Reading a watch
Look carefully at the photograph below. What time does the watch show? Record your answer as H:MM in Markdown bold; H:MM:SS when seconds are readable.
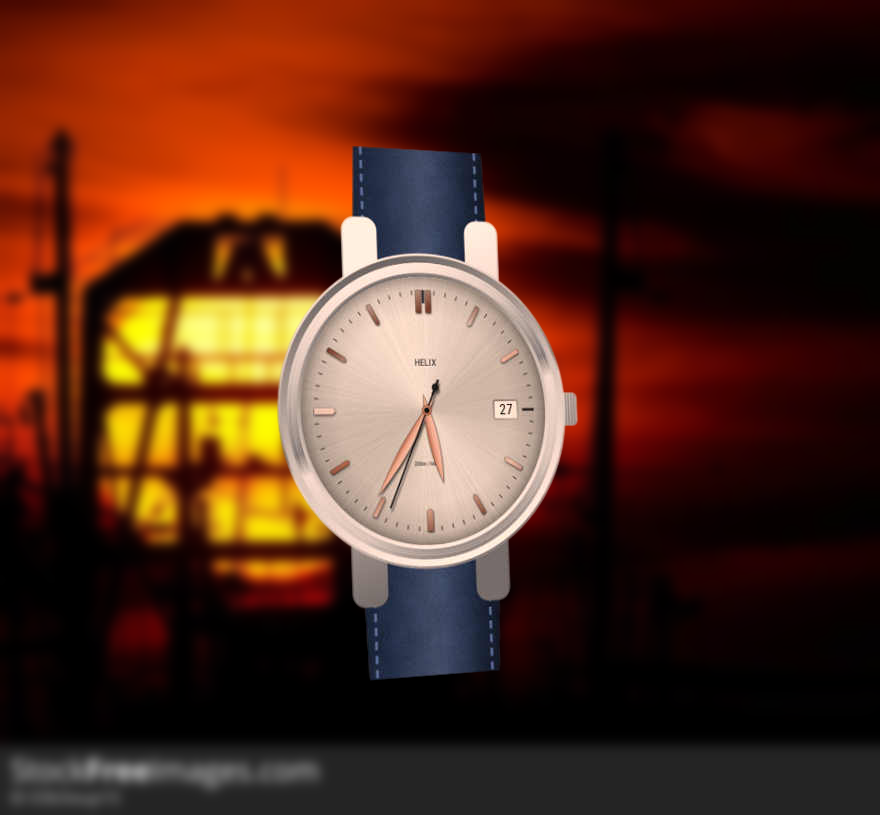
**5:35:34**
